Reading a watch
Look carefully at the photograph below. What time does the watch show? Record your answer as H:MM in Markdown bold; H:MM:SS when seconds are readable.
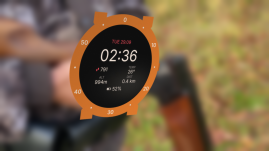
**2:36**
